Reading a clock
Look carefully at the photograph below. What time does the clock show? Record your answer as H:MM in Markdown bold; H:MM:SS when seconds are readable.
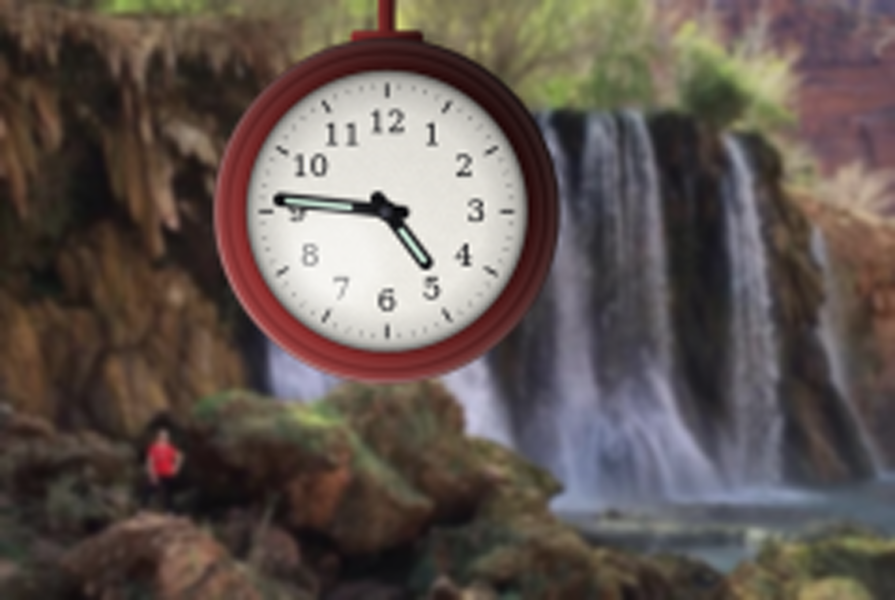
**4:46**
